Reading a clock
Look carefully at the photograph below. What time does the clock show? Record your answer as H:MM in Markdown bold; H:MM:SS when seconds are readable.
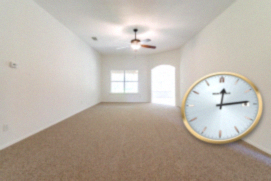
**12:14**
